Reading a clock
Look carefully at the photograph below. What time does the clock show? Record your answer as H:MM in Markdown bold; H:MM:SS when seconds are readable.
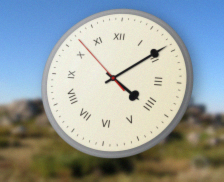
**4:08:52**
